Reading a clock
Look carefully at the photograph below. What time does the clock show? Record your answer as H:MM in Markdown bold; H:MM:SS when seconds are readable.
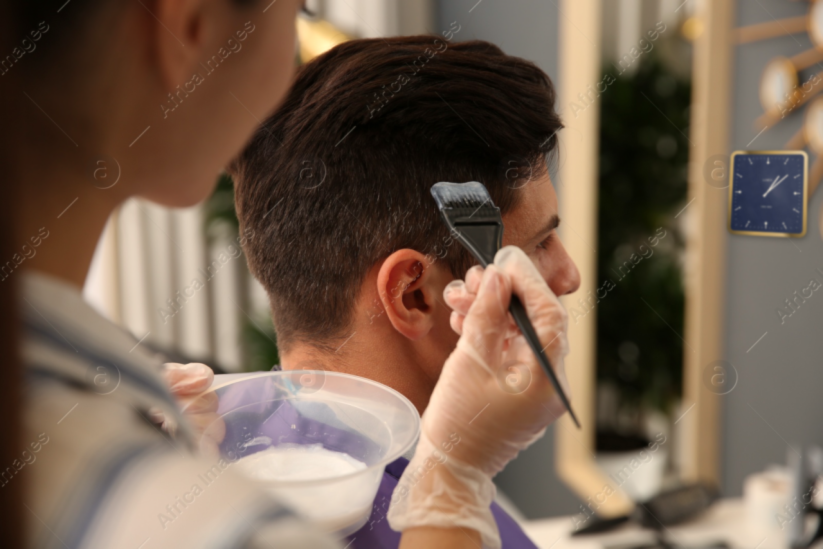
**1:08**
